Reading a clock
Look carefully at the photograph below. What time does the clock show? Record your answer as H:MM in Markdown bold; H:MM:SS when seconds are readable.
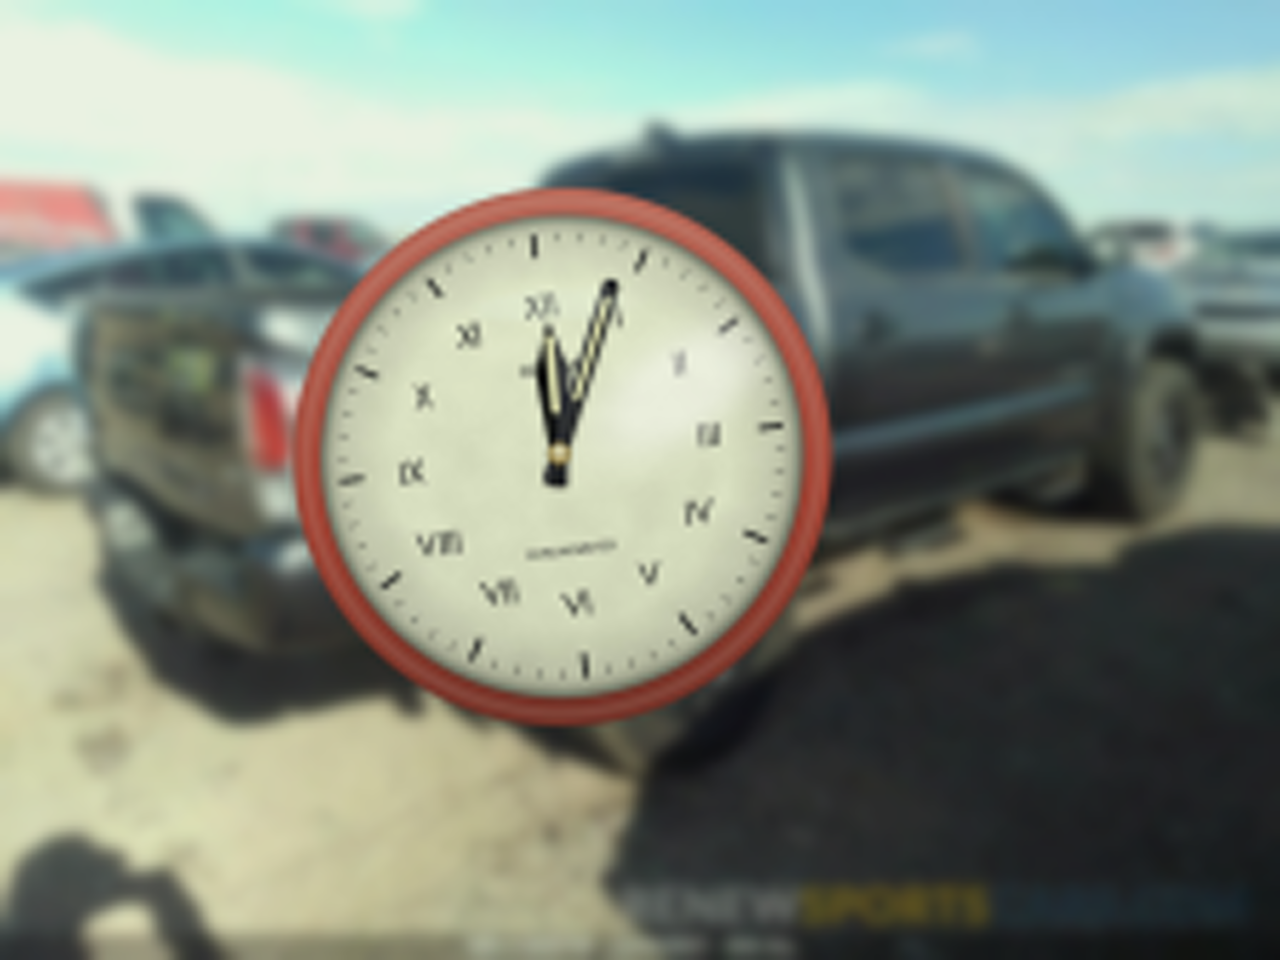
**12:04**
